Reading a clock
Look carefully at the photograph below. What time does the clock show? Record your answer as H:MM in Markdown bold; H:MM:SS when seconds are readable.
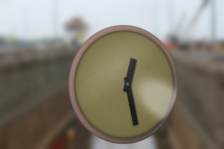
**12:28**
